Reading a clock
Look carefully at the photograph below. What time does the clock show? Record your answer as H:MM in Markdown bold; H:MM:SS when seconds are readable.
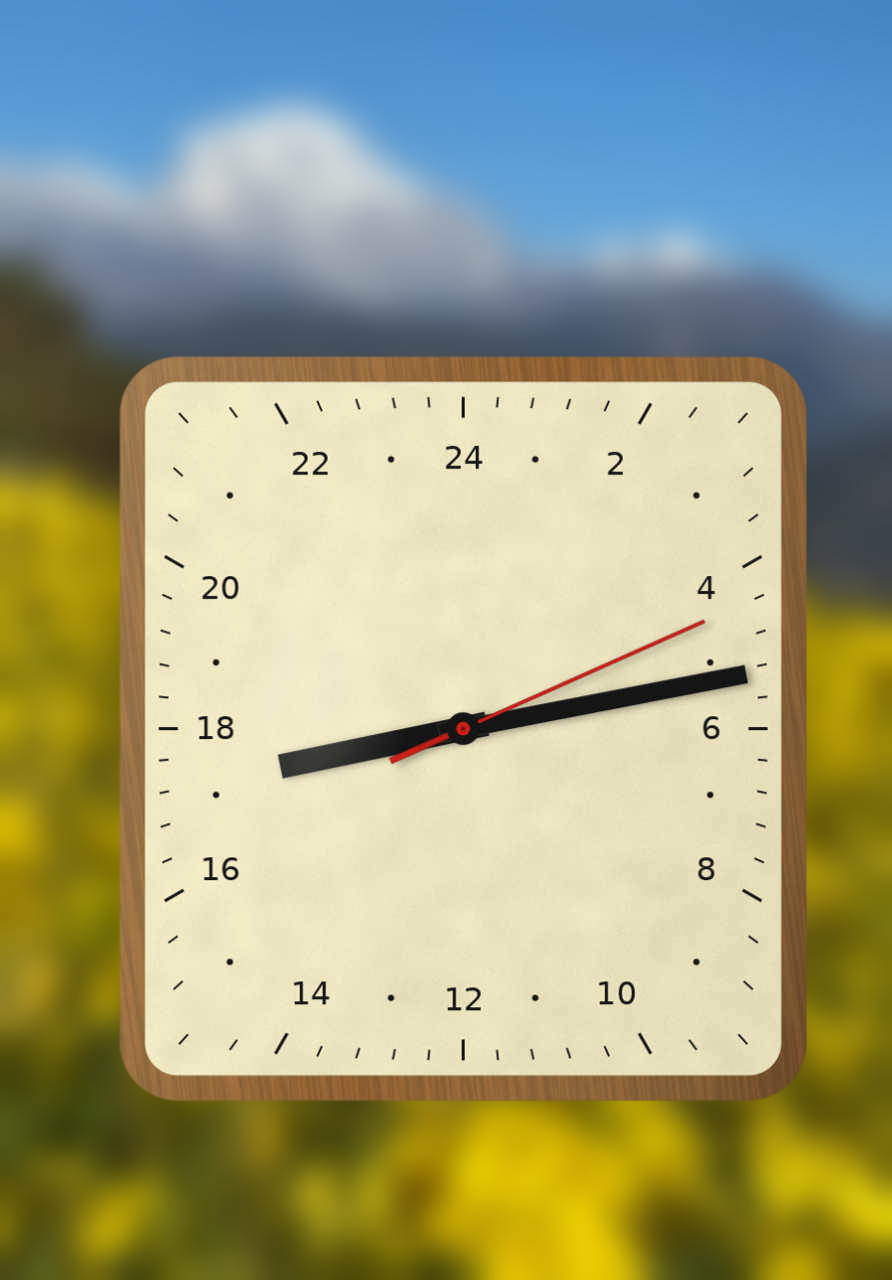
**17:13:11**
